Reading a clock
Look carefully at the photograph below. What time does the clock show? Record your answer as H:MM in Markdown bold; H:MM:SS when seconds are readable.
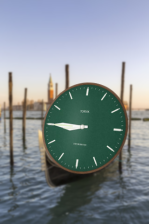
**8:45**
